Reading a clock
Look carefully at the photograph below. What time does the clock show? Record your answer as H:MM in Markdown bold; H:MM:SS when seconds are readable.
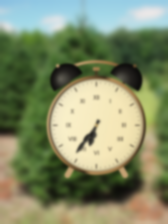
**6:36**
